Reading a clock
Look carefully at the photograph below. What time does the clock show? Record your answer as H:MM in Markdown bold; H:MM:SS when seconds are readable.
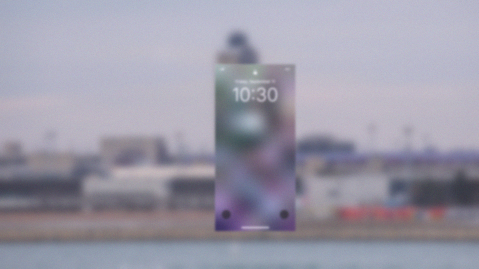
**10:30**
